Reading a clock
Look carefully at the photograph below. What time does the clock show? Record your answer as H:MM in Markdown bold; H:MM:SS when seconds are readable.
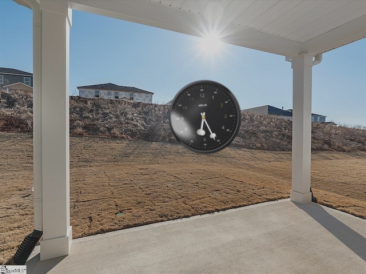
**6:26**
